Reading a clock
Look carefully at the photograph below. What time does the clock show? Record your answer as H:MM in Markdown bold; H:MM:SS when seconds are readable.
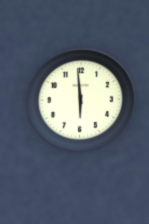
**5:59**
